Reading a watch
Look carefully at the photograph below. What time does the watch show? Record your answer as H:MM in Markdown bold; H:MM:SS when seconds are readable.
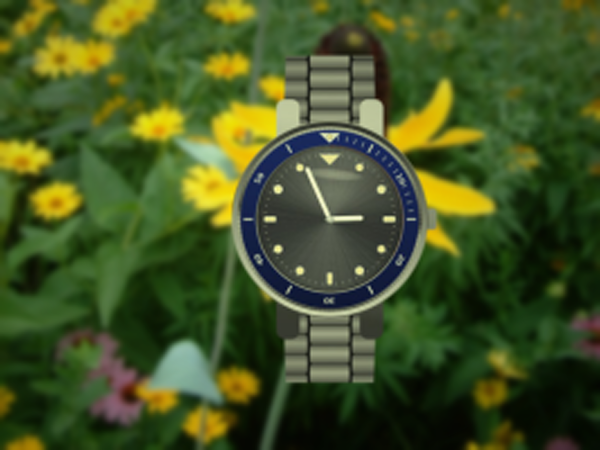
**2:56**
